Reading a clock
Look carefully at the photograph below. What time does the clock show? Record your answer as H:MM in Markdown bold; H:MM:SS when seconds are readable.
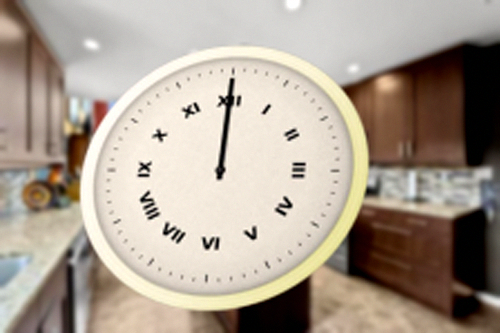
**12:00**
